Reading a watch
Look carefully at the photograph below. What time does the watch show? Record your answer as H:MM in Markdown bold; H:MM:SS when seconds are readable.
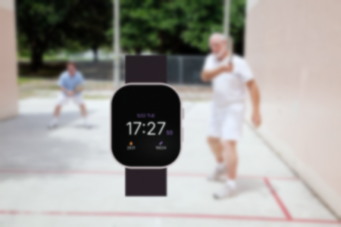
**17:27**
